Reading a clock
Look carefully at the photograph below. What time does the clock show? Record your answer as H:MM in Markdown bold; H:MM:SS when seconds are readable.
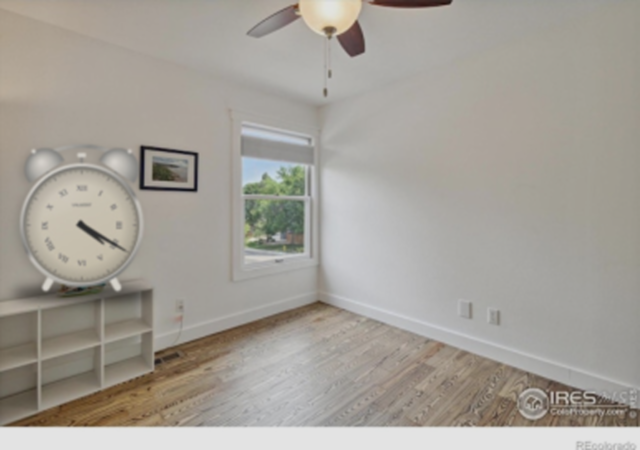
**4:20**
